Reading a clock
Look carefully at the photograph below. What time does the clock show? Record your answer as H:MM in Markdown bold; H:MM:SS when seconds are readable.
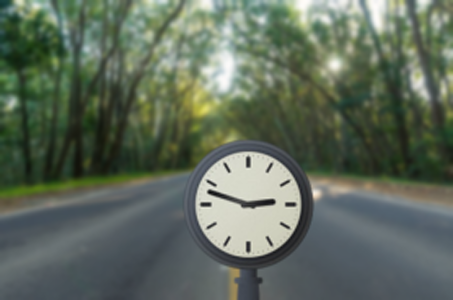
**2:48**
